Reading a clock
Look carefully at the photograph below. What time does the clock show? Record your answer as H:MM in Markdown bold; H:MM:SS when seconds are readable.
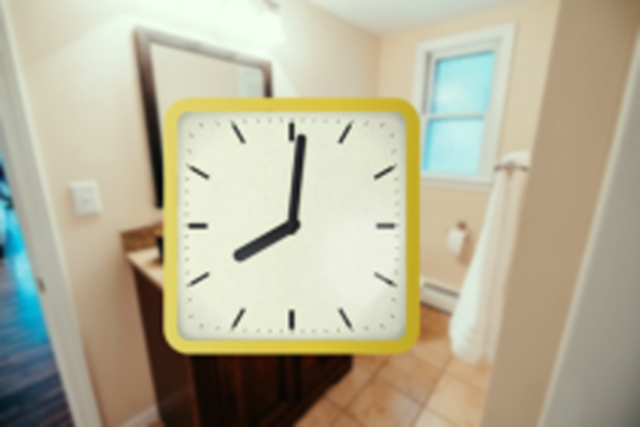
**8:01**
